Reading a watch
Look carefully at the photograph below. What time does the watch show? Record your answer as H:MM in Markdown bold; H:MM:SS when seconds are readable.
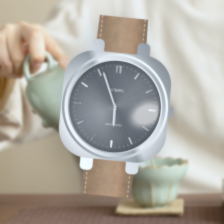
**5:56**
